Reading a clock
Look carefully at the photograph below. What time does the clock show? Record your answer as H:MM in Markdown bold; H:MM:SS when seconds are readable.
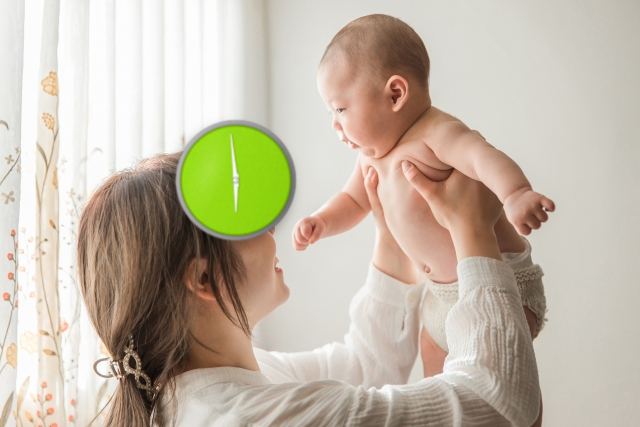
**5:59**
